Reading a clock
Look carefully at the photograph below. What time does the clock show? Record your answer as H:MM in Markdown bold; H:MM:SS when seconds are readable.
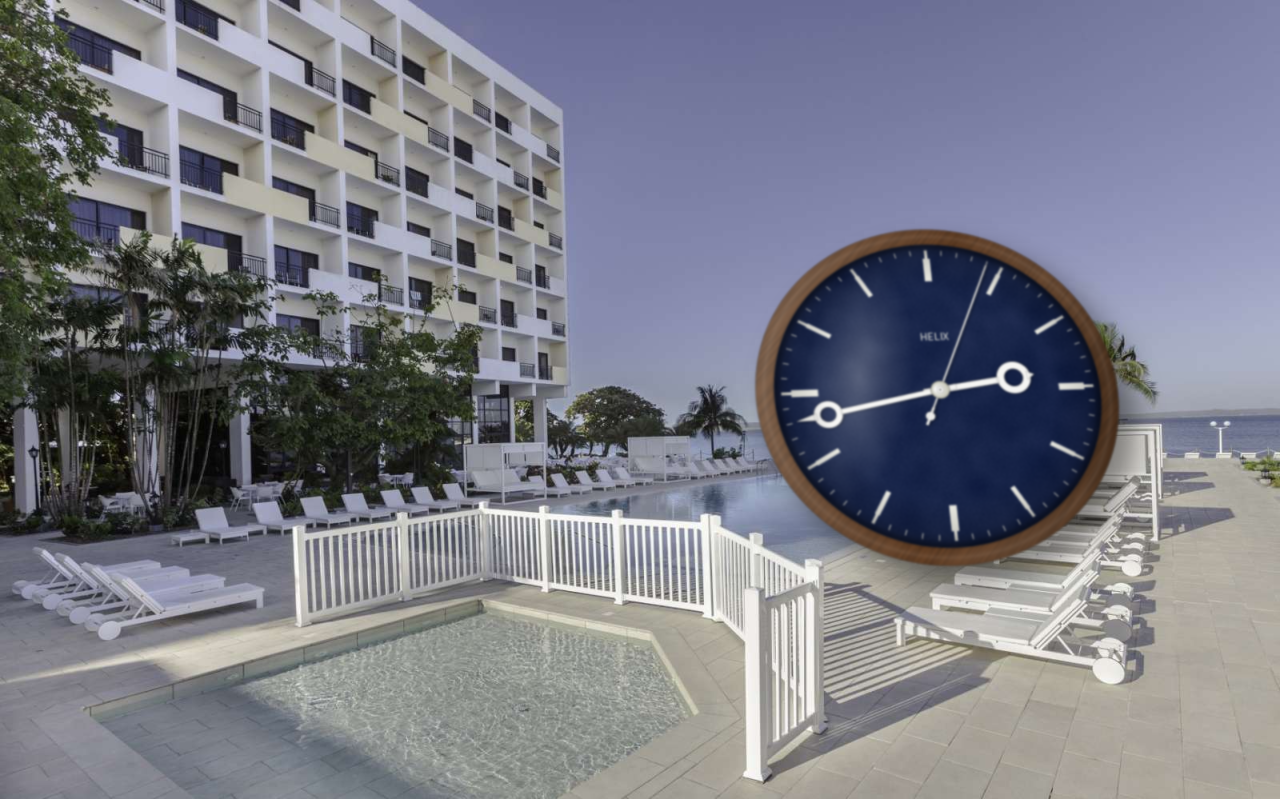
**2:43:04**
